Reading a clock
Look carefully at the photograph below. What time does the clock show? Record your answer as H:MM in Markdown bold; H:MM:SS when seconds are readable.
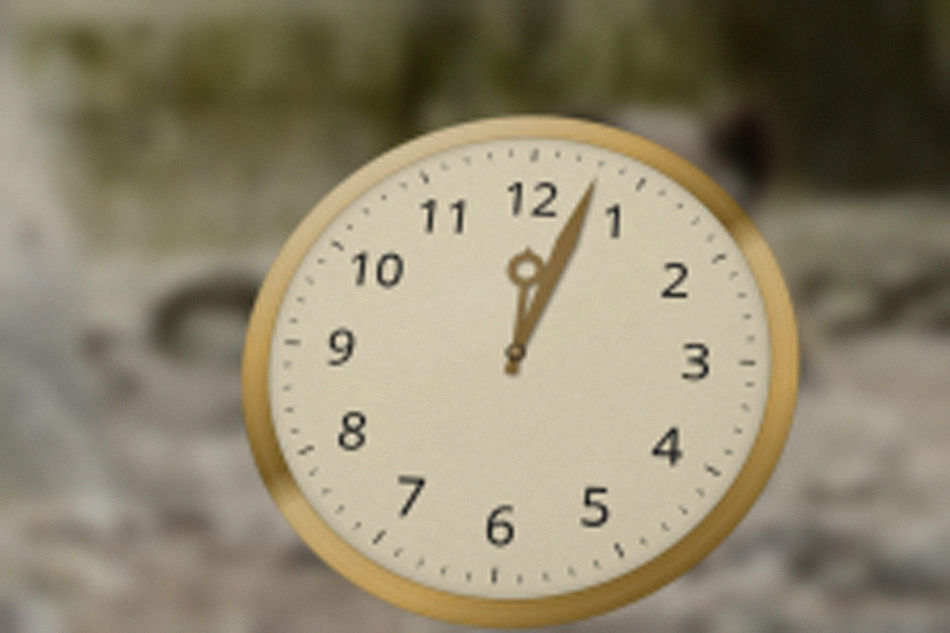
**12:03**
